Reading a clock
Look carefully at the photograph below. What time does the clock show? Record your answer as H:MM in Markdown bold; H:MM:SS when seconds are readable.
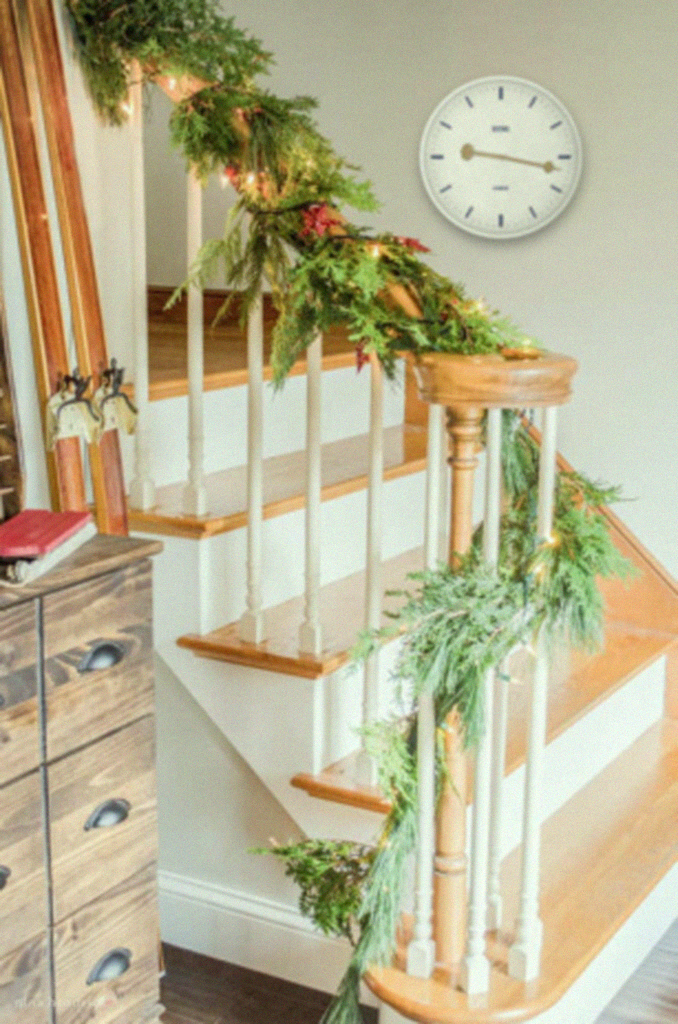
**9:17**
